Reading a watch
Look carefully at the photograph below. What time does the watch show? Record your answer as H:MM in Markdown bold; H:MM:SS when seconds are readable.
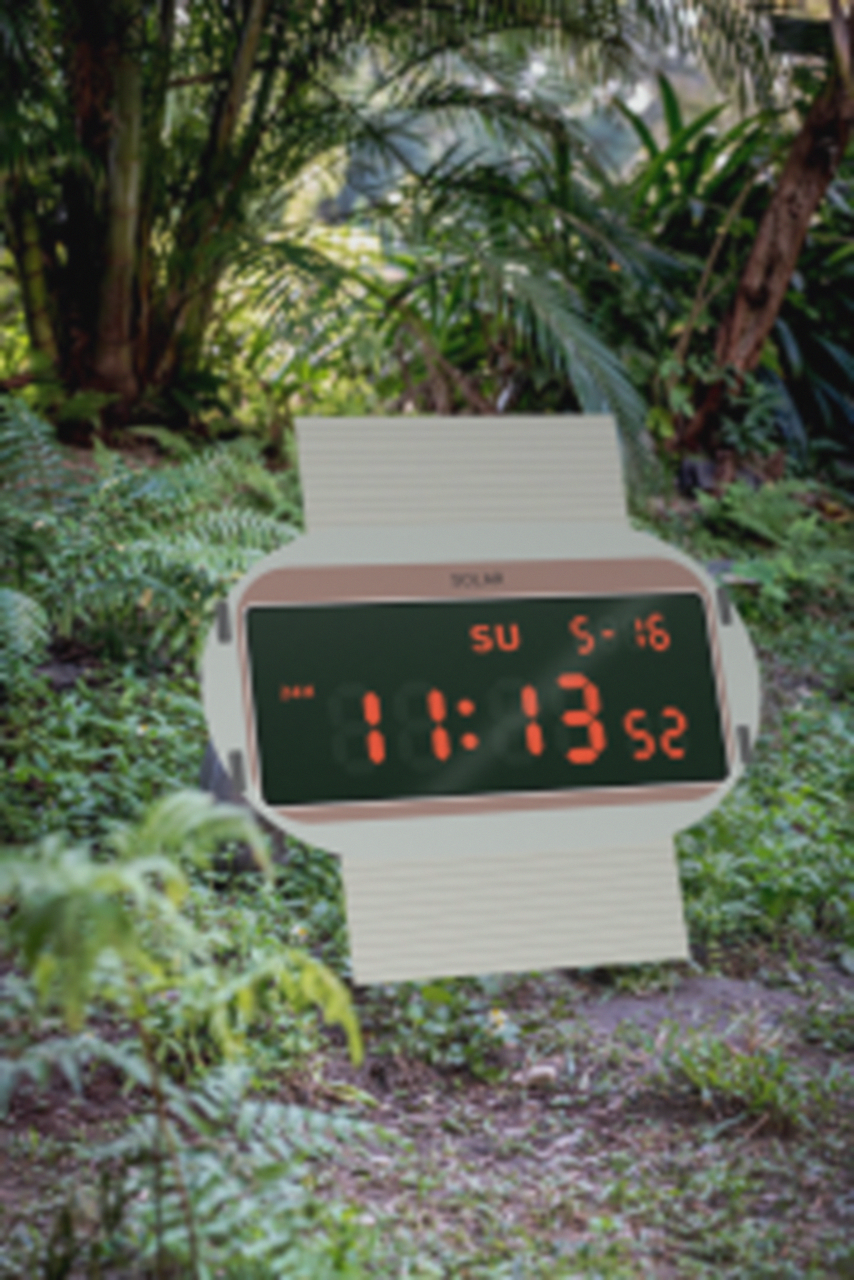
**11:13:52**
